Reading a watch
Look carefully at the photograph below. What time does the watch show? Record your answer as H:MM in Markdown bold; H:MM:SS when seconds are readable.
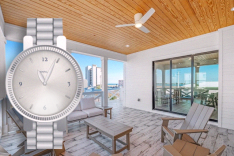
**11:04**
